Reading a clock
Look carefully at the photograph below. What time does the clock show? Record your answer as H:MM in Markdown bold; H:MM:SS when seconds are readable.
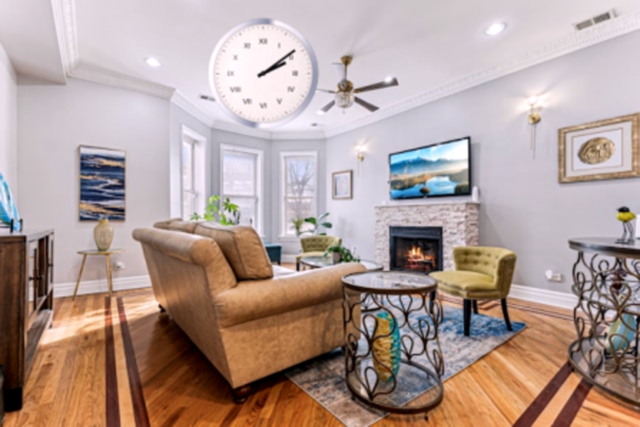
**2:09**
